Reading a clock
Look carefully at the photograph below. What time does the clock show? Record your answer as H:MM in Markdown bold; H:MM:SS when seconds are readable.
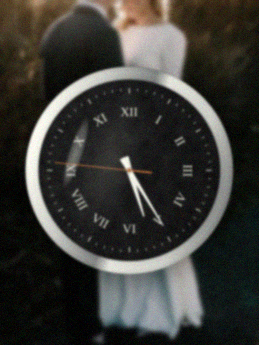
**5:24:46**
